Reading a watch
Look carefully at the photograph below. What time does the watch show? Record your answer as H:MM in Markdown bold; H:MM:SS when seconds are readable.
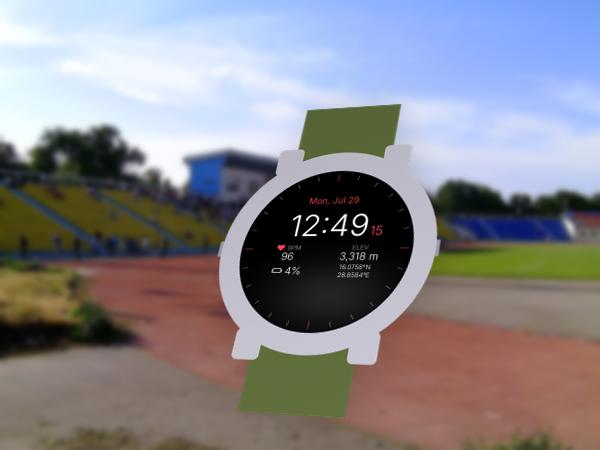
**12:49:15**
